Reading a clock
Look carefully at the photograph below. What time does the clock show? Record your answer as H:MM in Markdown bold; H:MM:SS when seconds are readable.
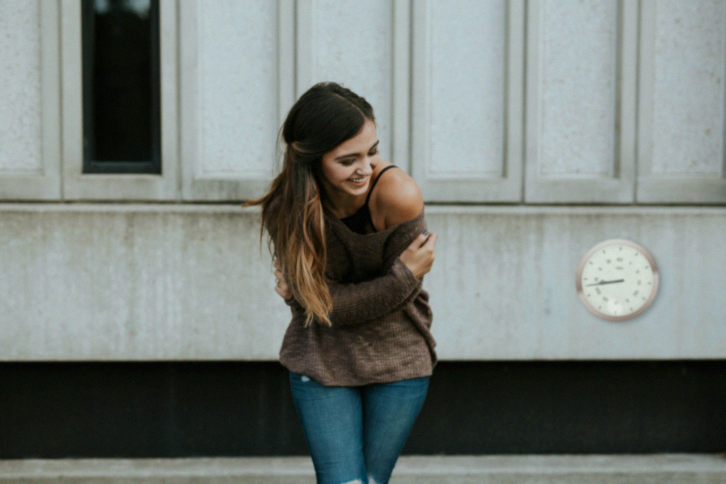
**8:43**
